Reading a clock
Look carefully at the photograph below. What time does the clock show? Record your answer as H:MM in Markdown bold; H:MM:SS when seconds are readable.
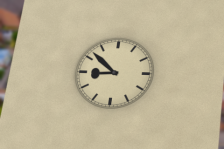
**8:52**
